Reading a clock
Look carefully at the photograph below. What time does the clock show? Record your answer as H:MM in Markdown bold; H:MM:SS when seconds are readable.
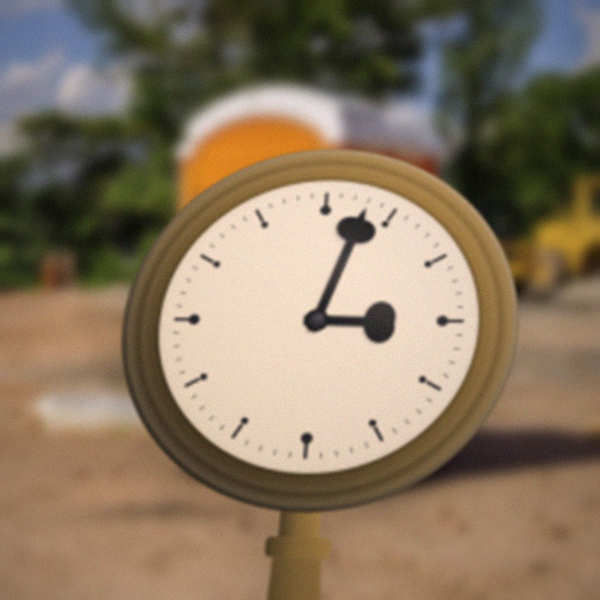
**3:03**
